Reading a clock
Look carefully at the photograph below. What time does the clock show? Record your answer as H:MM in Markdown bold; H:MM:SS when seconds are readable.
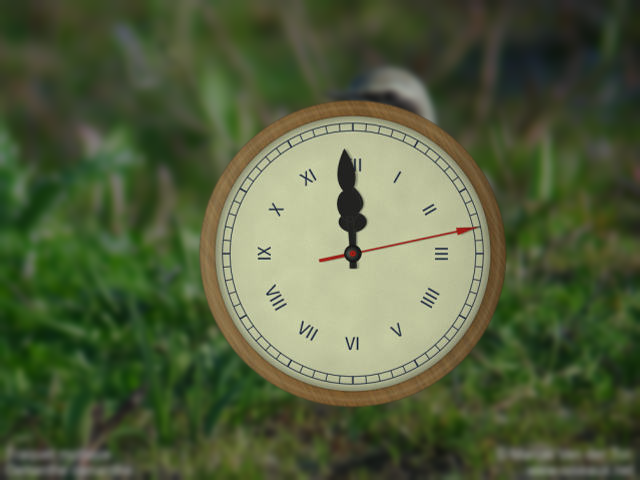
**11:59:13**
